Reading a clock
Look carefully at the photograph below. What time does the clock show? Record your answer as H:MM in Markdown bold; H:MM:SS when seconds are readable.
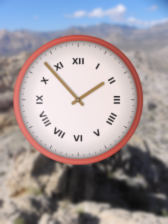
**1:53**
